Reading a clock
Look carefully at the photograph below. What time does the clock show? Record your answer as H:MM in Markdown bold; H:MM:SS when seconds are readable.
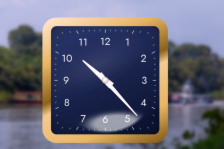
**10:23**
